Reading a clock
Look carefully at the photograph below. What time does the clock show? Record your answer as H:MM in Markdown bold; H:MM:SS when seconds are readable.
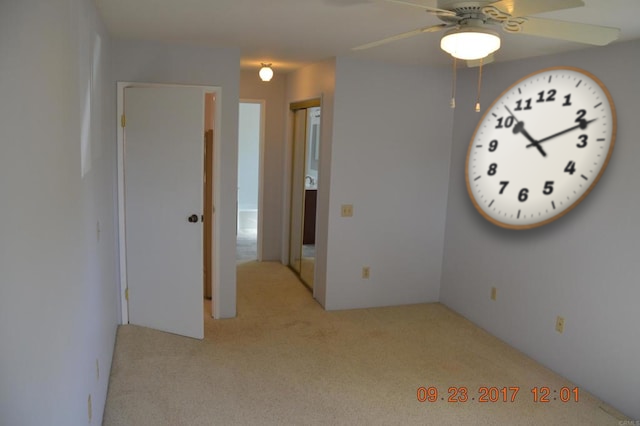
**10:11:52**
